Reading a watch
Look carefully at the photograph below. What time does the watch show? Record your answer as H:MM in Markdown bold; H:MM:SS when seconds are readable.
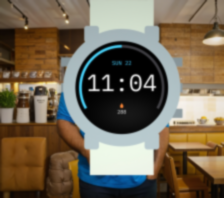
**11:04**
